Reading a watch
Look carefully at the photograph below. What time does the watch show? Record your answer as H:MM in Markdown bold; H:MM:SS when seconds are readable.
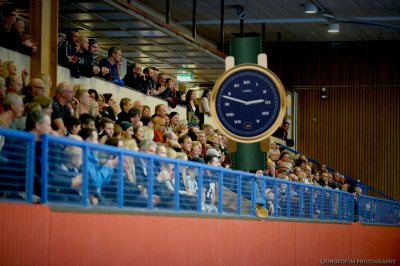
**2:48**
